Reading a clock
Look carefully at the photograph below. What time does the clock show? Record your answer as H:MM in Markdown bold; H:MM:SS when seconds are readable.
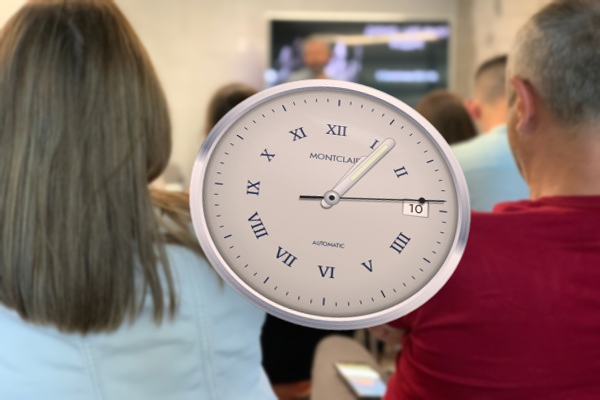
**1:06:14**
